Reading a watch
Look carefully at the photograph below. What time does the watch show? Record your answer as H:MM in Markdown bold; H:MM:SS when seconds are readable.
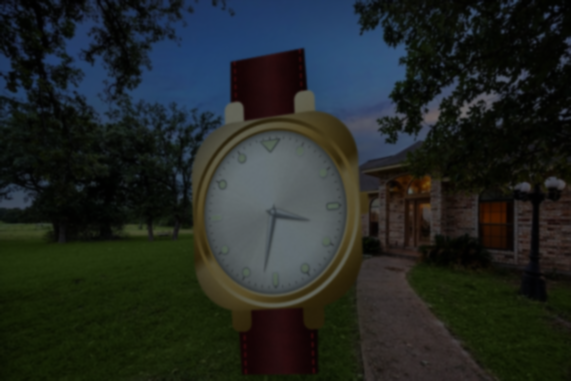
**3:32**
